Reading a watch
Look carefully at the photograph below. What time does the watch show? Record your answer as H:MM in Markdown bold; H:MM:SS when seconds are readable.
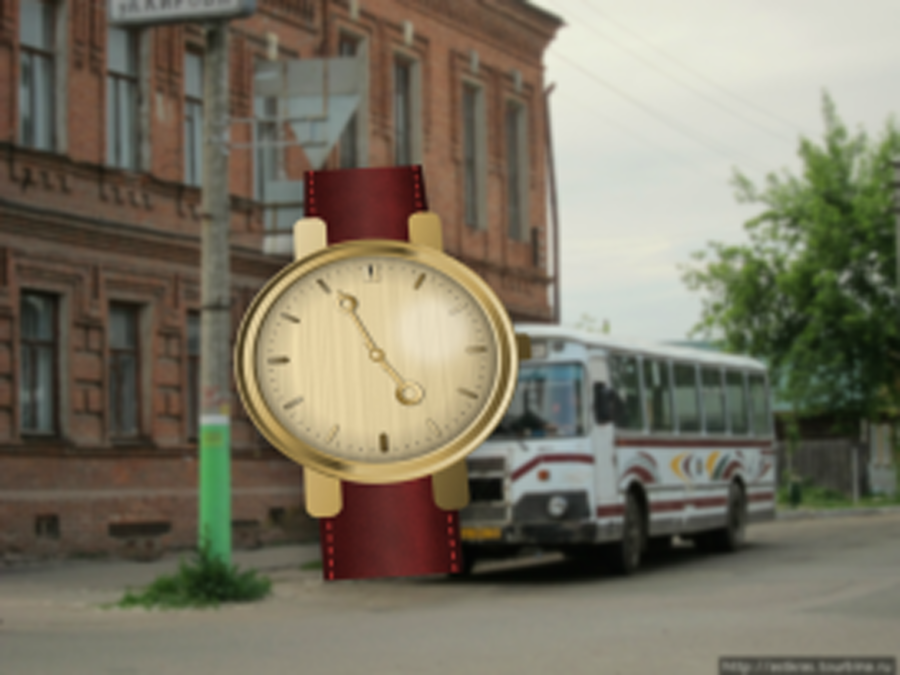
**4:56**
